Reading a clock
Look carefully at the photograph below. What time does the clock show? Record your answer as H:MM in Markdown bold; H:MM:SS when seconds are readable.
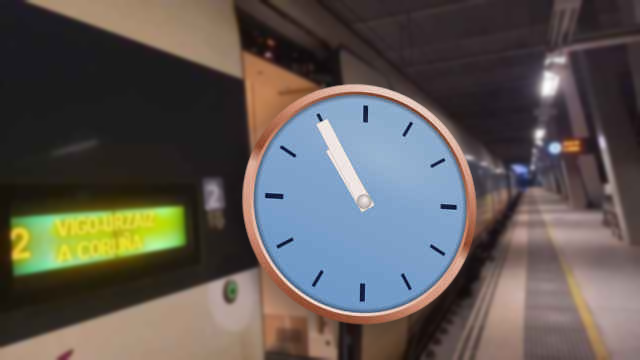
**10:55**
